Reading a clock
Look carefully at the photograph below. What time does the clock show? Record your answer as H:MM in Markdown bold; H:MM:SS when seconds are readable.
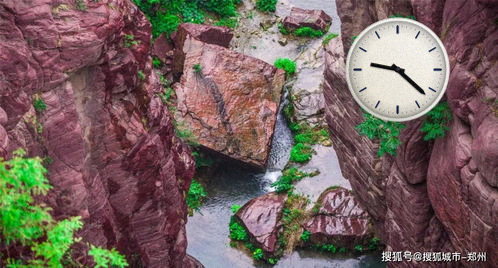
**9:22**
